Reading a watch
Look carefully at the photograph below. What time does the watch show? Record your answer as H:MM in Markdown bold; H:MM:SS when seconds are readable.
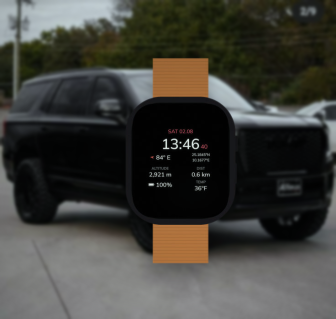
**13:46**
